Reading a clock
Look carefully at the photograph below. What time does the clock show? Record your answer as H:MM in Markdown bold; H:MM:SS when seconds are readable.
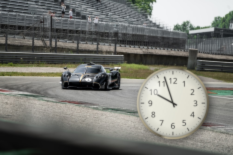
**9:57**
